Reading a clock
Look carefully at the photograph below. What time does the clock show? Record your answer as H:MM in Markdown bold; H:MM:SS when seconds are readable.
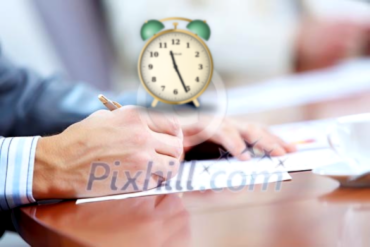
**11:26**
